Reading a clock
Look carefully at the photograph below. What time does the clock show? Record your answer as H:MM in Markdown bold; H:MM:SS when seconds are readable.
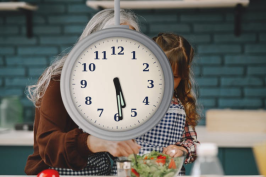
**5:29**
